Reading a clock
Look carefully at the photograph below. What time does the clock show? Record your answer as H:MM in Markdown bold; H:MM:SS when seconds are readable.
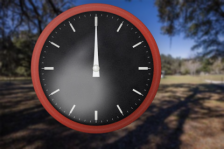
**12:00**
